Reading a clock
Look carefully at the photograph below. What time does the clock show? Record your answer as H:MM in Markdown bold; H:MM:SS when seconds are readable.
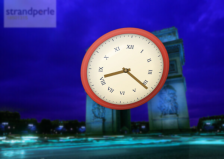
**8:21**
